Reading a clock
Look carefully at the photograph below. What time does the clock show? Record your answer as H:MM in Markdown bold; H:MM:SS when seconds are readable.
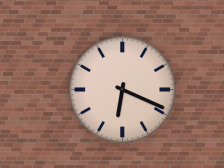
**6:19**
